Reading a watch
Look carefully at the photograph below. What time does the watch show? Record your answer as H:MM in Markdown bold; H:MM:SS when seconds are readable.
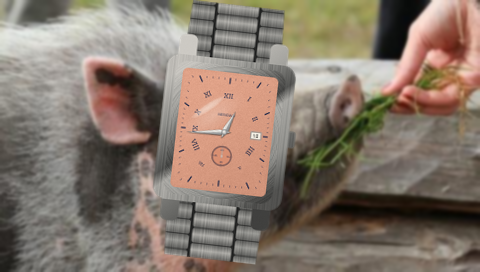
**12:44**
